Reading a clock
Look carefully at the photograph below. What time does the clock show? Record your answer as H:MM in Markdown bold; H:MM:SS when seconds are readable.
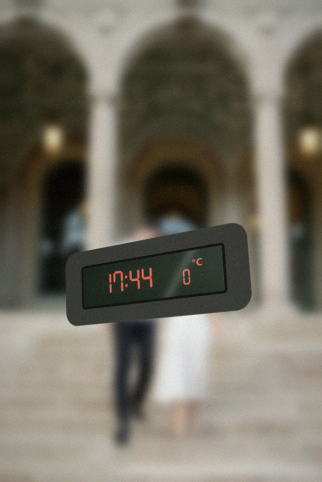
**17:44**
